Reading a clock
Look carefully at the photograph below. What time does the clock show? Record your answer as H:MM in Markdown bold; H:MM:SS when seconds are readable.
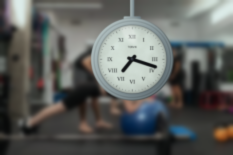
**7:18**
